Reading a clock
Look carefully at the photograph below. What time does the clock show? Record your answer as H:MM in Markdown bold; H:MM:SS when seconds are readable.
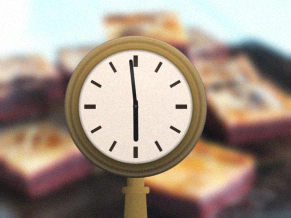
**5:59**
